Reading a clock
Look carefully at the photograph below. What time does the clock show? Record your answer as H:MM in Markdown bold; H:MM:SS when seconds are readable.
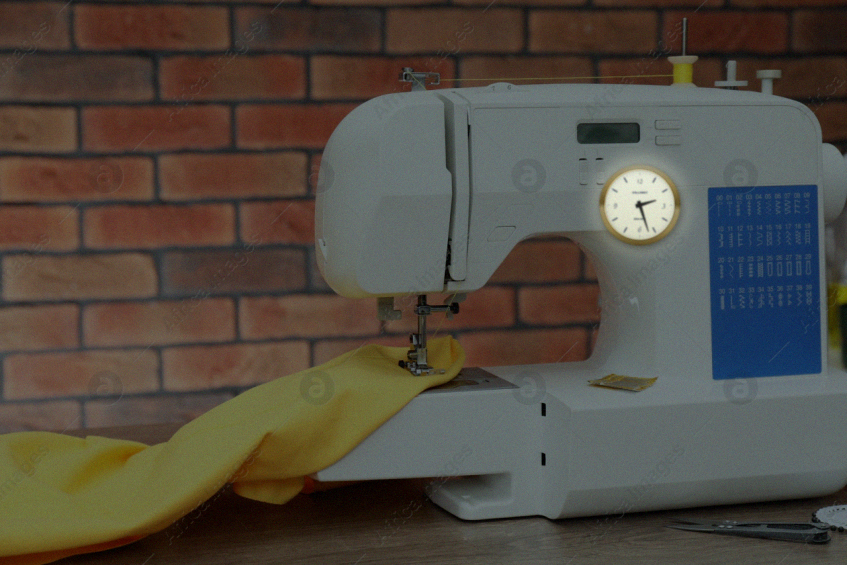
**2:27**
